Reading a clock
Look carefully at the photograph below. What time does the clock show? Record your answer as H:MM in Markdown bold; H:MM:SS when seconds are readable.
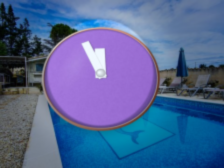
**11:56**
